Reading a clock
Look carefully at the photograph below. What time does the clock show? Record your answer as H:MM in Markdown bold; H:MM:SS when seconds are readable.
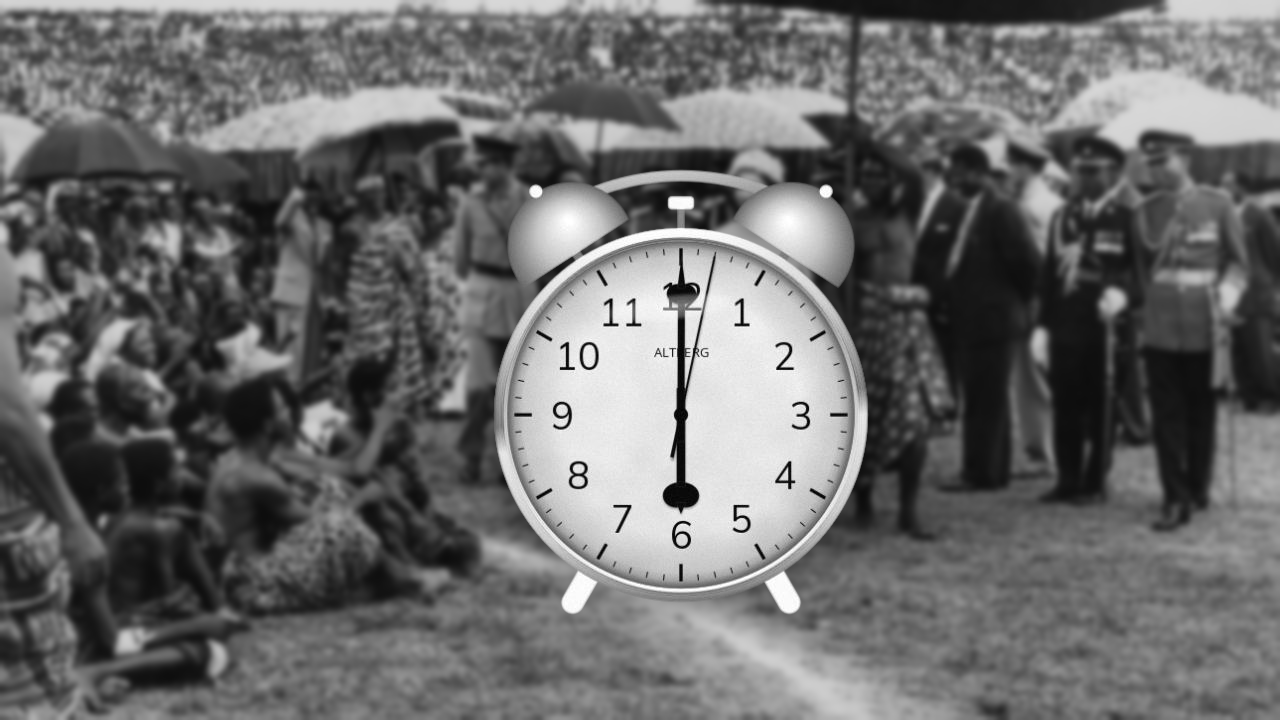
**6:00:02**
